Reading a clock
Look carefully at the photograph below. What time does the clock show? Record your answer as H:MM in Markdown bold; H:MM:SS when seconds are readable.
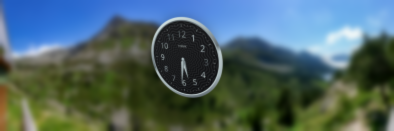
**5:31**
